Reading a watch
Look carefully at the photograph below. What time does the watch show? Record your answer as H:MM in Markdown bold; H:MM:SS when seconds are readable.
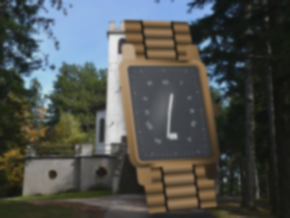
**12:32**
